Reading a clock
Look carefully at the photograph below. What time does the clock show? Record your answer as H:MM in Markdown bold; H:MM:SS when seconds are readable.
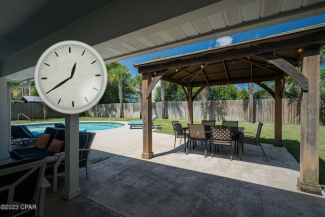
**12:40**
